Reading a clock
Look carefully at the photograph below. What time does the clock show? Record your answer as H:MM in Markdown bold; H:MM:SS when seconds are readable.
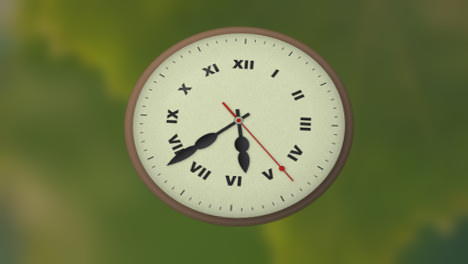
**5:38:23**
